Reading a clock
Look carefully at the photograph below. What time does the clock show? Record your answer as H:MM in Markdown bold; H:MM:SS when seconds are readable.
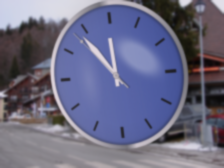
**11:53:53**
